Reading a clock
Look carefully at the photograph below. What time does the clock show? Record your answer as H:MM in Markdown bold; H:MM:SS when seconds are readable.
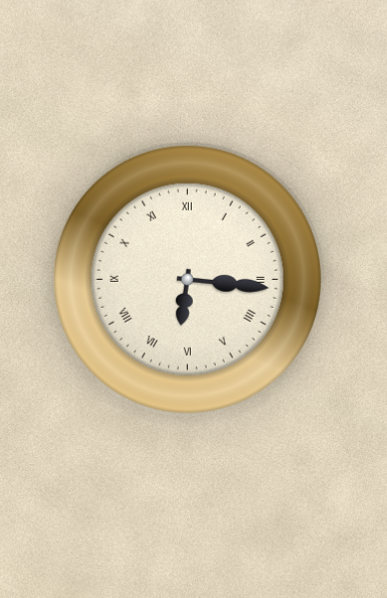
**6:16**
